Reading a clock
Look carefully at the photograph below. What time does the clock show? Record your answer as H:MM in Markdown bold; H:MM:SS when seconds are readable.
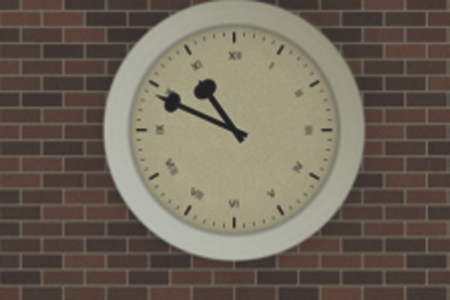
**10:49**
